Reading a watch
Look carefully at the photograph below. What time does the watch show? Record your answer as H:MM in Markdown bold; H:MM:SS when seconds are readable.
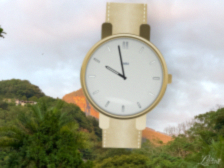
**9:58**
